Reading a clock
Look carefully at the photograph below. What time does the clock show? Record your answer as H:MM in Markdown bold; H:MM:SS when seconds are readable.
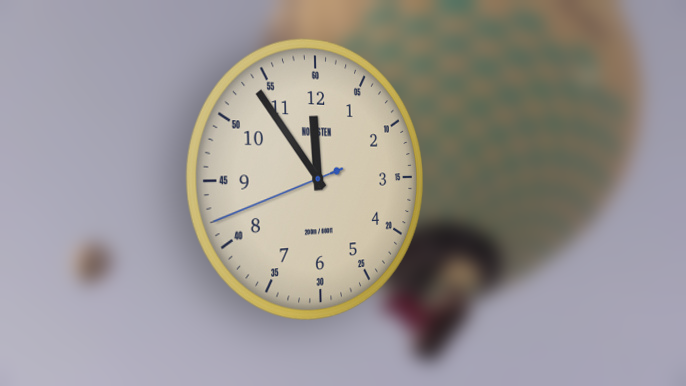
**11:53:42**
